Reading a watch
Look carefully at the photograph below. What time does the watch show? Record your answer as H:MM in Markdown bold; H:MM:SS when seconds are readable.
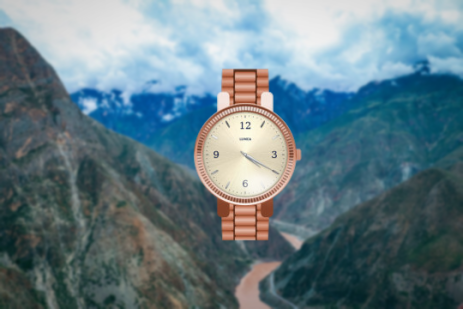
**4:20**
